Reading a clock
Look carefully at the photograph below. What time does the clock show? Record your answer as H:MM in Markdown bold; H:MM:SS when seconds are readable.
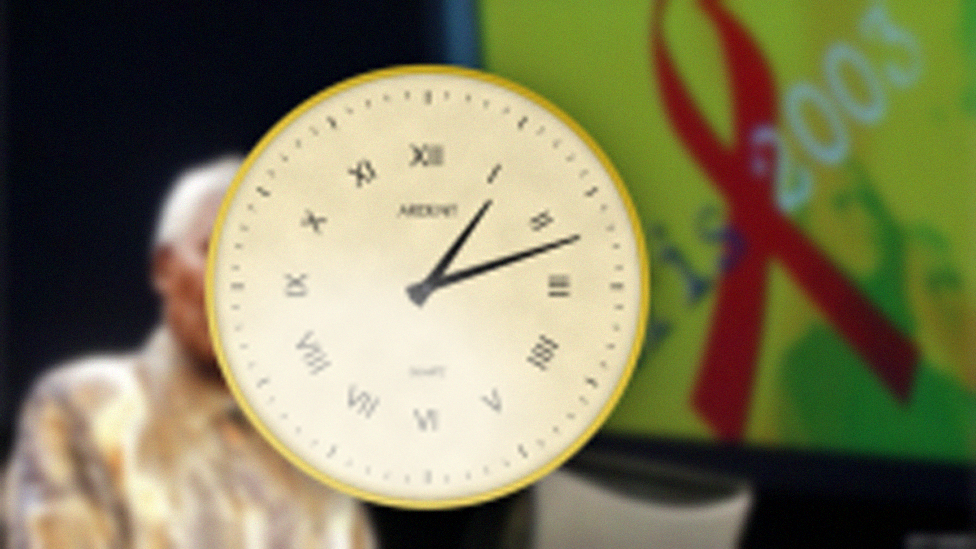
**1:12**
